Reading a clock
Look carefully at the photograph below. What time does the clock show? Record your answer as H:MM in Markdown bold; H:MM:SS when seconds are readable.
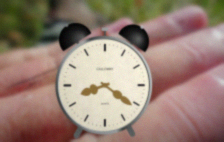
**8:21**
